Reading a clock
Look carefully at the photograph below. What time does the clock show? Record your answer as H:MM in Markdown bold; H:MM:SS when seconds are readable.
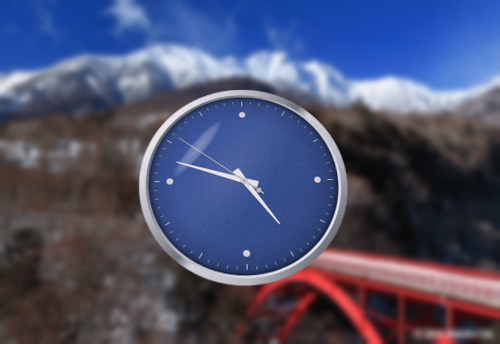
**4:47:51**
